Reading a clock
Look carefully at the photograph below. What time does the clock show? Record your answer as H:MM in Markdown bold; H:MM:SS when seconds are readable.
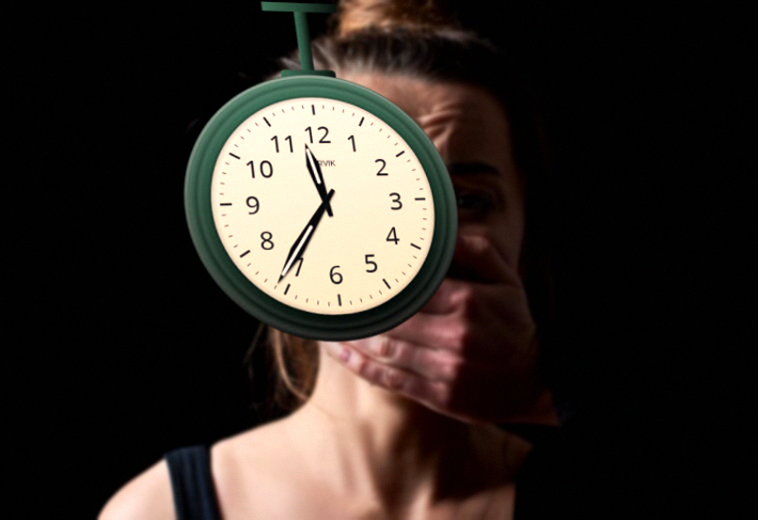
**11:36**
